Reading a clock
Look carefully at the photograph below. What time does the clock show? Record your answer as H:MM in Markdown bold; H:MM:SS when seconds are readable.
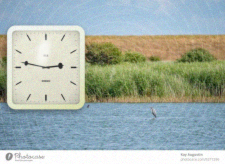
**2:47**
